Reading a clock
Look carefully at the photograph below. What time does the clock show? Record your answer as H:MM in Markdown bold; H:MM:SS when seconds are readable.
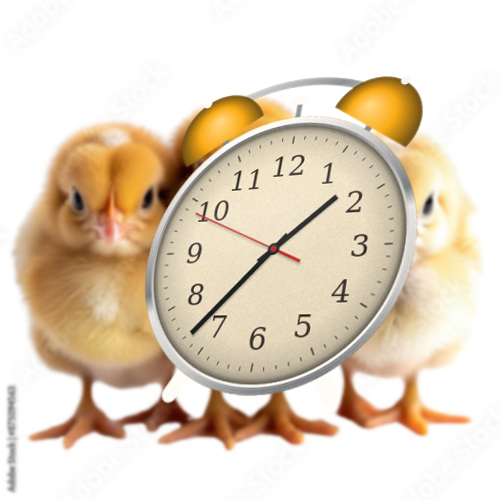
**1:36:49**
